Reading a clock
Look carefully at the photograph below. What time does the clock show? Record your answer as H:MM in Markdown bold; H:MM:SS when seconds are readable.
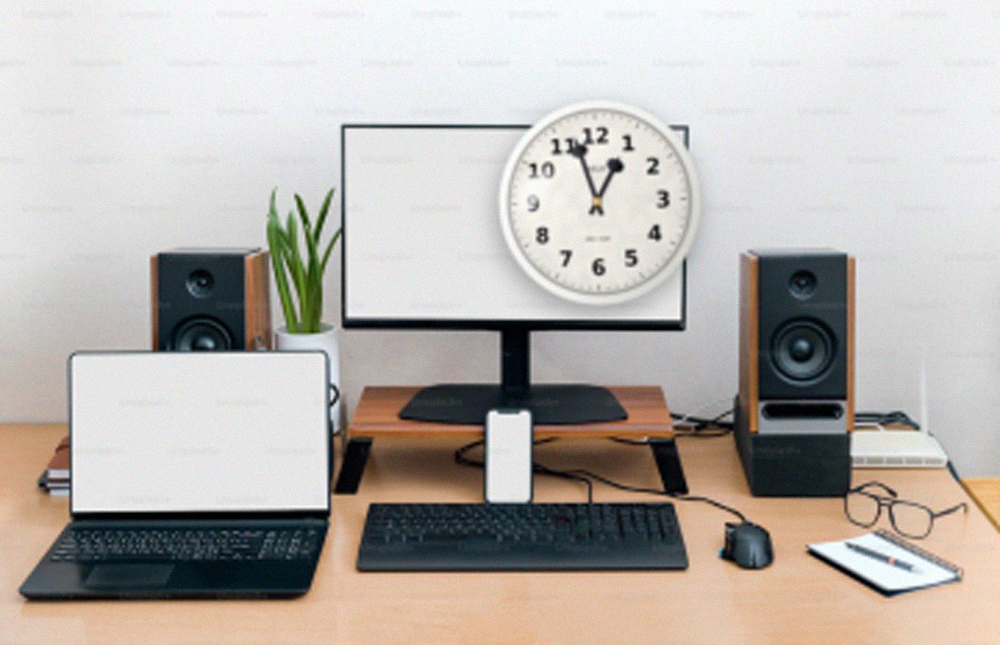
**12:57**
